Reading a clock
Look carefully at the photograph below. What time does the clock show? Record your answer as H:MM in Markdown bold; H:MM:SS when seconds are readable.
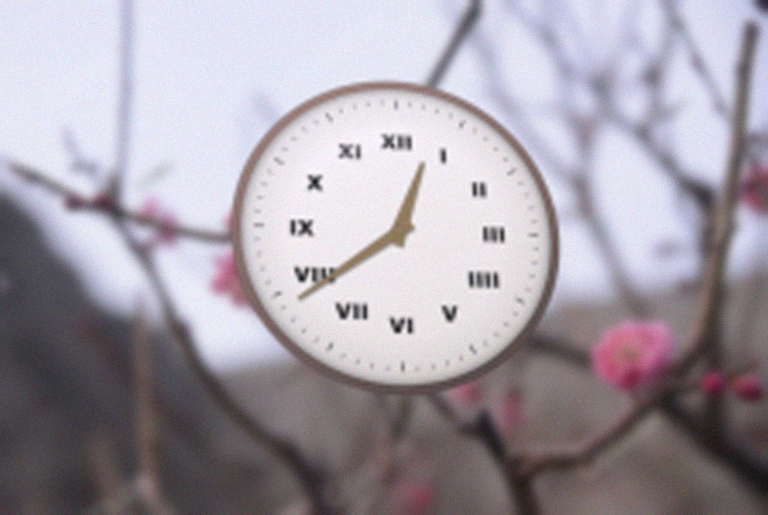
**12:39**
